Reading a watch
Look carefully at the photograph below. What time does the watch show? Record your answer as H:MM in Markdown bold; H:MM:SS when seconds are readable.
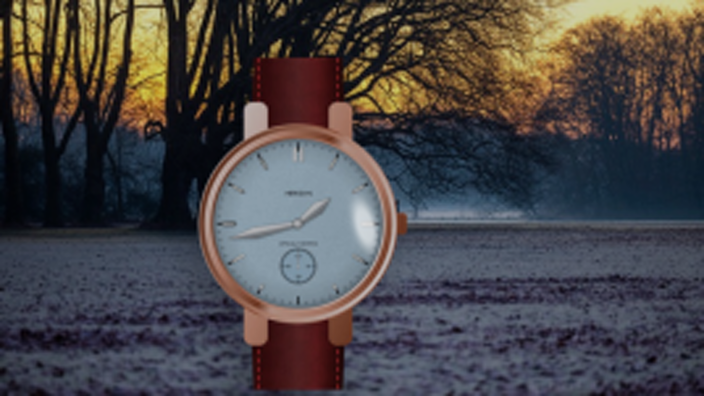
**1:43**
